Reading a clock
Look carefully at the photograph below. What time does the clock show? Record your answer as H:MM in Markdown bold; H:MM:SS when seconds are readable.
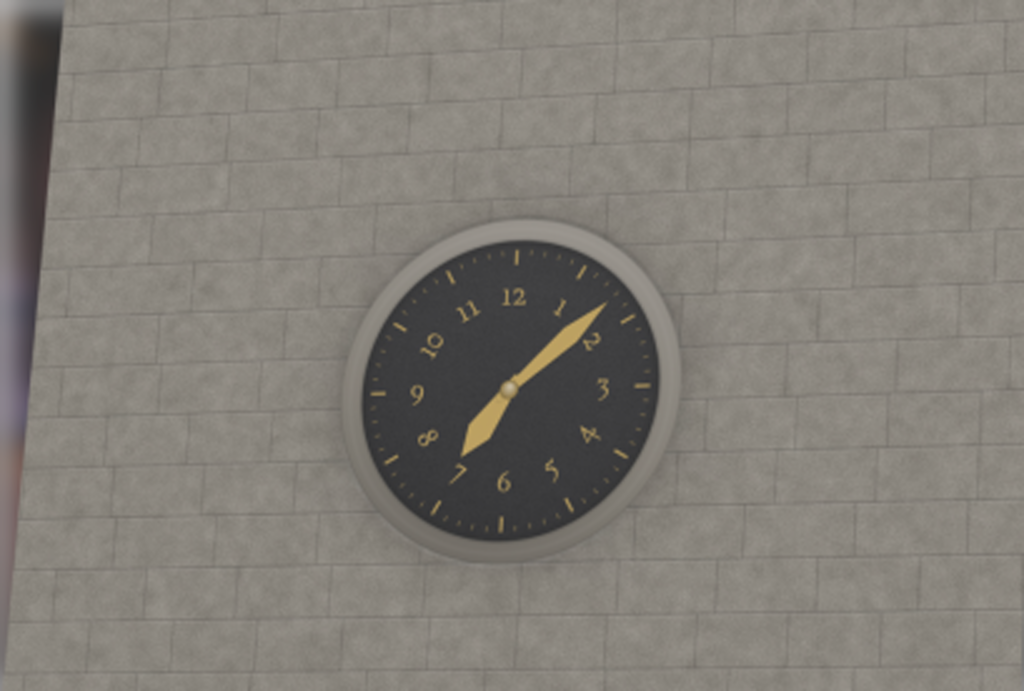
**7:08**
